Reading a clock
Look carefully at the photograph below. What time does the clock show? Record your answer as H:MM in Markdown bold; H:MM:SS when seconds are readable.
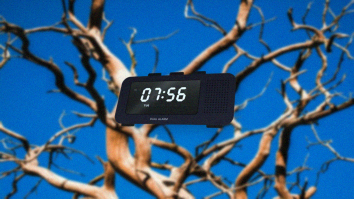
**7:56**
